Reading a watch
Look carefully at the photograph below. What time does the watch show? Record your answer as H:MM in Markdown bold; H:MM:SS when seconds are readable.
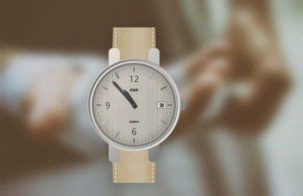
**10:53**
